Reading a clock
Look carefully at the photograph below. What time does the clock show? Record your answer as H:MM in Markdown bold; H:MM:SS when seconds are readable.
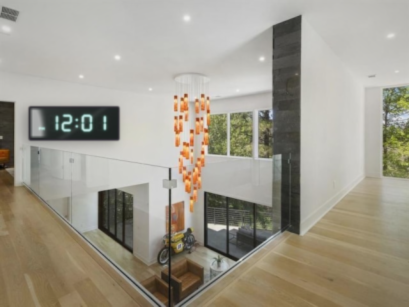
**12:01**
